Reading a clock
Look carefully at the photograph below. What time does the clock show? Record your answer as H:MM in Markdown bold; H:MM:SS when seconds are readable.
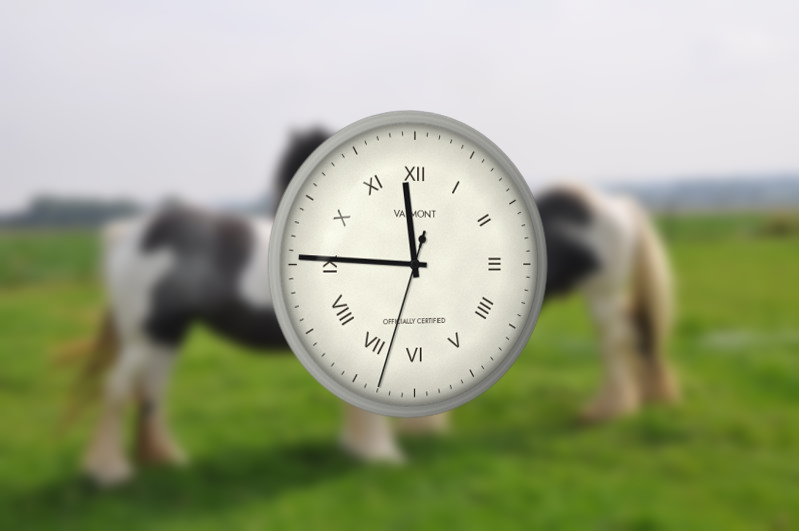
**11:45:33**
